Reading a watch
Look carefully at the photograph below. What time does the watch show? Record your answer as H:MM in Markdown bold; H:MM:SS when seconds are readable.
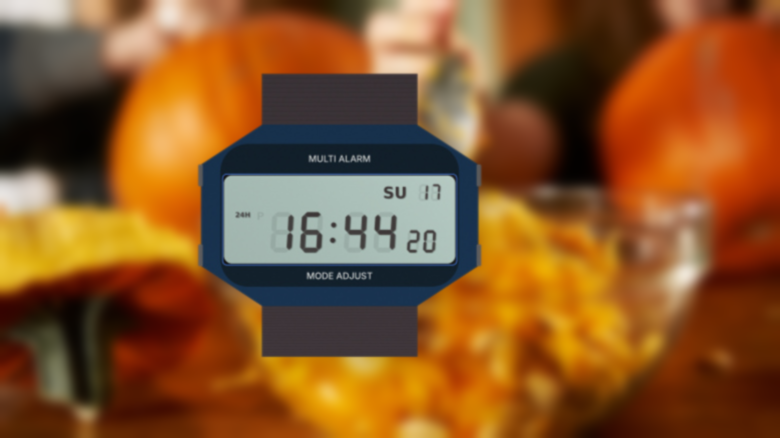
**16:44:20**
